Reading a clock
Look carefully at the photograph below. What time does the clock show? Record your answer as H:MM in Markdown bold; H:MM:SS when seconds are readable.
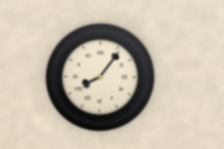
**8:06**
